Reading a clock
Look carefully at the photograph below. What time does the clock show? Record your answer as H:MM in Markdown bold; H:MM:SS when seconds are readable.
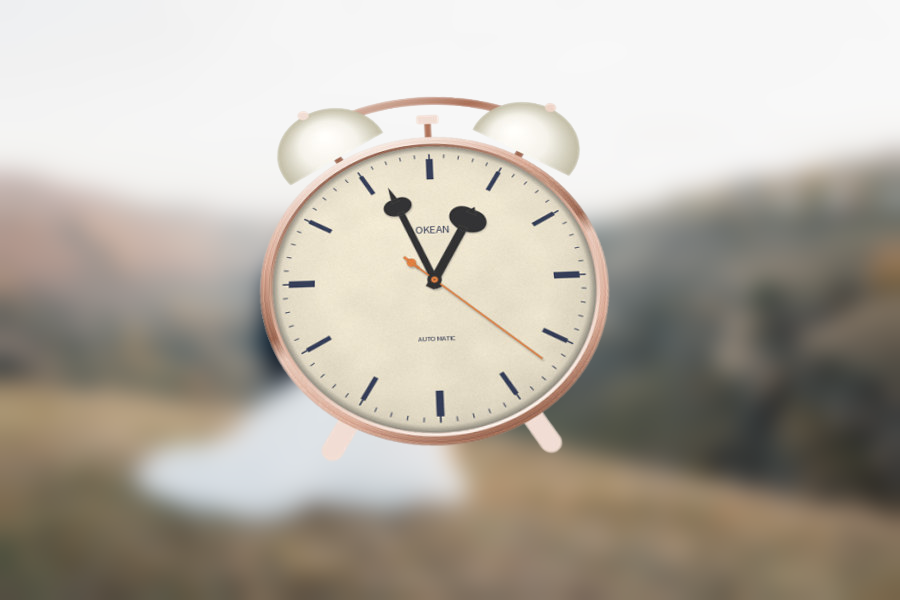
**12:56:22**
